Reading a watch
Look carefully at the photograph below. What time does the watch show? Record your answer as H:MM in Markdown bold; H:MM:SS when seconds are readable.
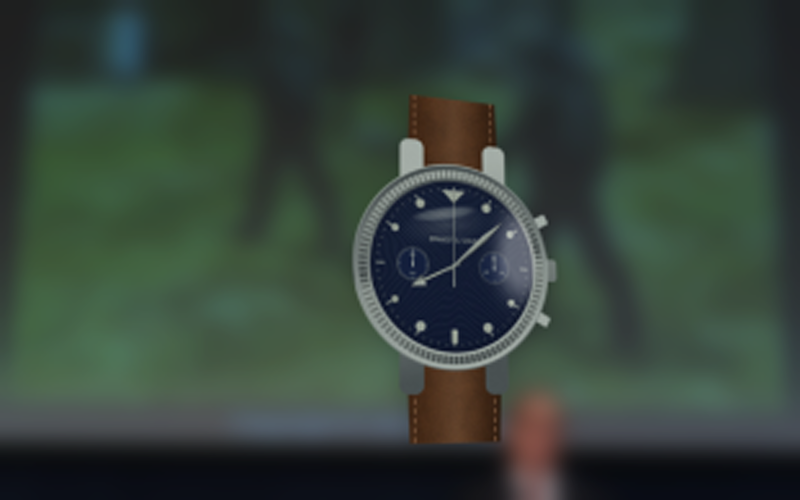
**8:08**
